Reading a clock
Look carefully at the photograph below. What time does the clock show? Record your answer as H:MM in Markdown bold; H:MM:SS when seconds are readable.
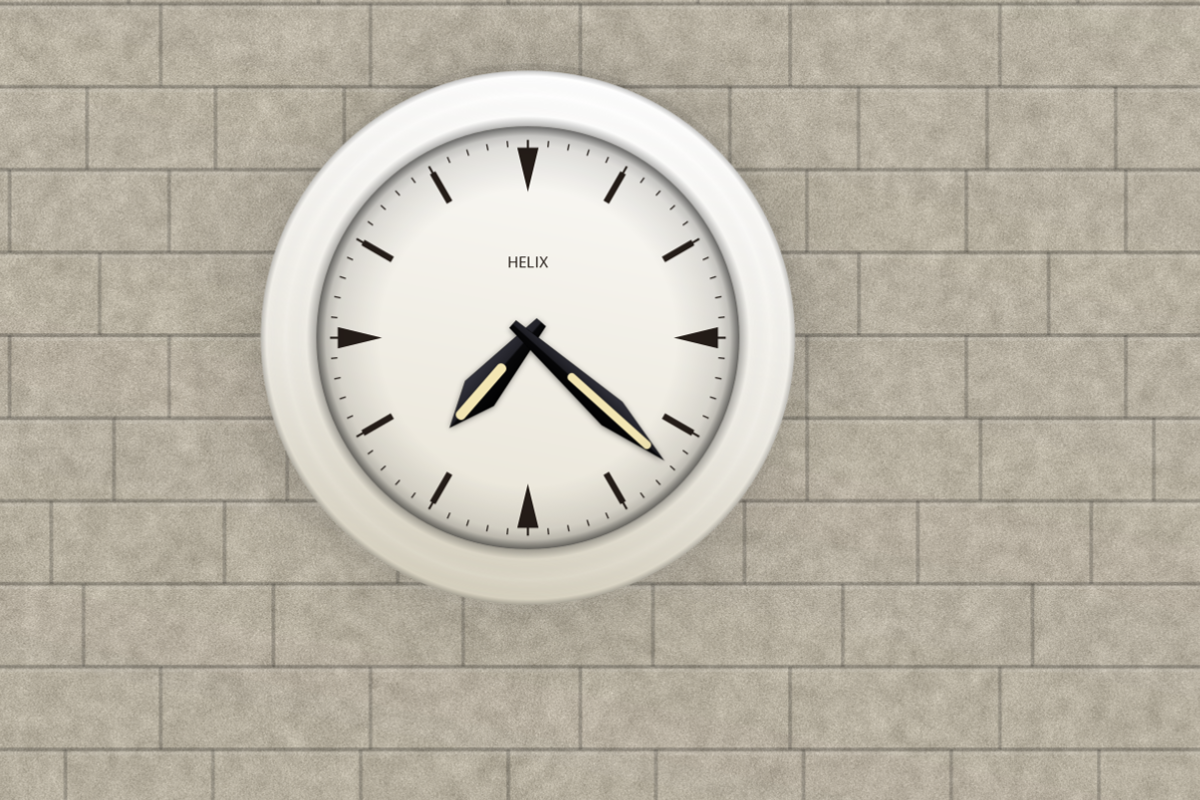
**7:22**
